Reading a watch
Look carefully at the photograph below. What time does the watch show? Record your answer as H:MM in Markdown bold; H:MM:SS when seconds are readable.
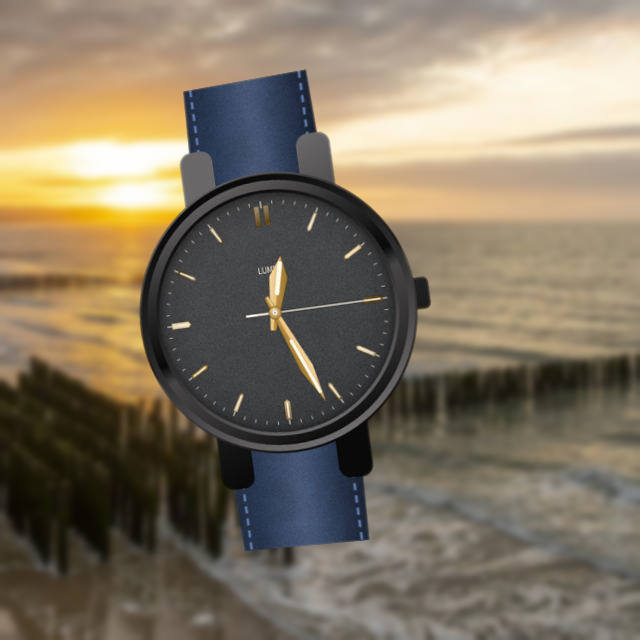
**12:26:15**
